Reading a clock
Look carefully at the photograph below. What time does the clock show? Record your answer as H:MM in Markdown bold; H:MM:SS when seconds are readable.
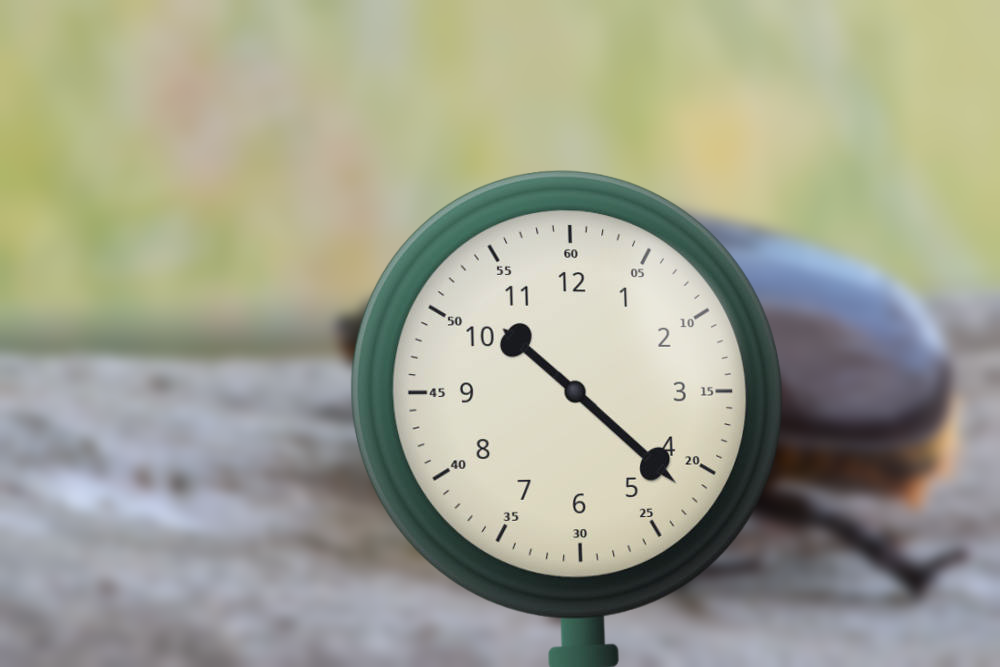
**10:22**
